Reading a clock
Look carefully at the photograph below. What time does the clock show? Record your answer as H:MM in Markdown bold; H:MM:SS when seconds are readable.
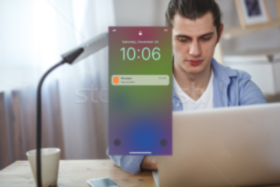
**10:06**
